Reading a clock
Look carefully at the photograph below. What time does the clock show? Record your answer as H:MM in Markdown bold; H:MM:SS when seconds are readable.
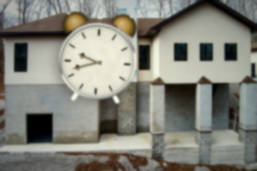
**9:42**
